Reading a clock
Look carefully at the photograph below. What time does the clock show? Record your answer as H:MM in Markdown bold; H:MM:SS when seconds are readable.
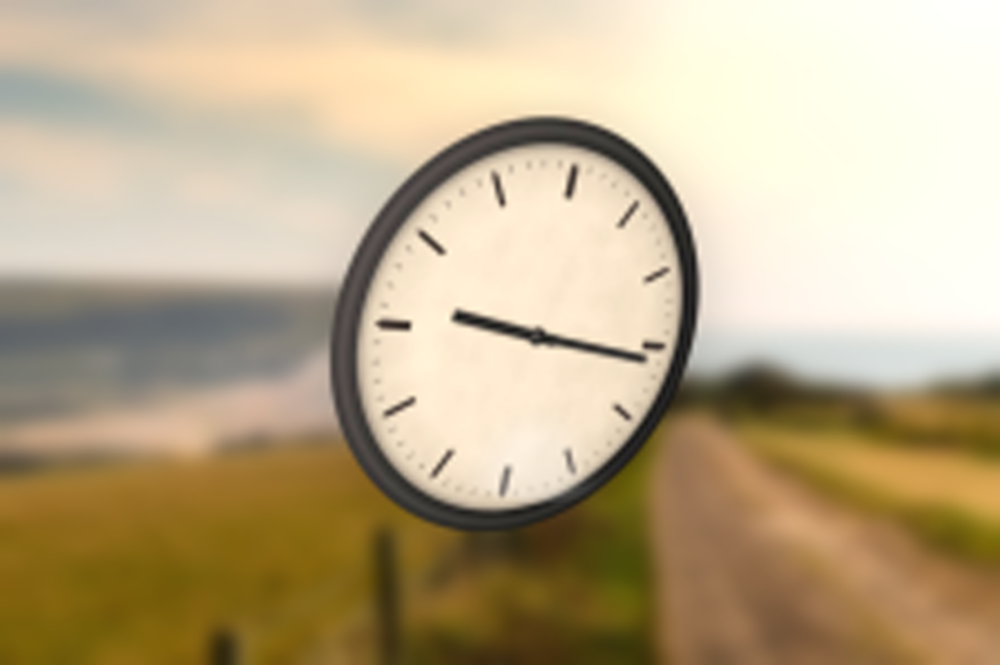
**9:16**
